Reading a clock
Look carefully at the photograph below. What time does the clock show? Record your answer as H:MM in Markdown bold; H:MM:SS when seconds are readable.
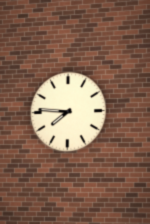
**7:46**
